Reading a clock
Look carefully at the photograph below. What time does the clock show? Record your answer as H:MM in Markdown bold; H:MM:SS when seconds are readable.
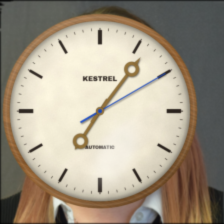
**7:06:10**
